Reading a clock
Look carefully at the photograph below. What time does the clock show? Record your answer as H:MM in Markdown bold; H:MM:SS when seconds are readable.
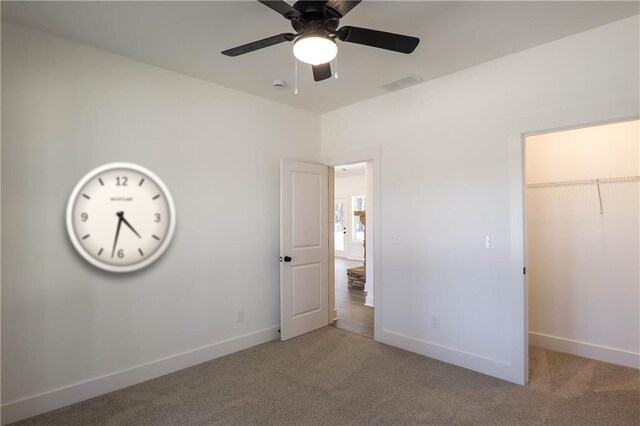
**4:32**
